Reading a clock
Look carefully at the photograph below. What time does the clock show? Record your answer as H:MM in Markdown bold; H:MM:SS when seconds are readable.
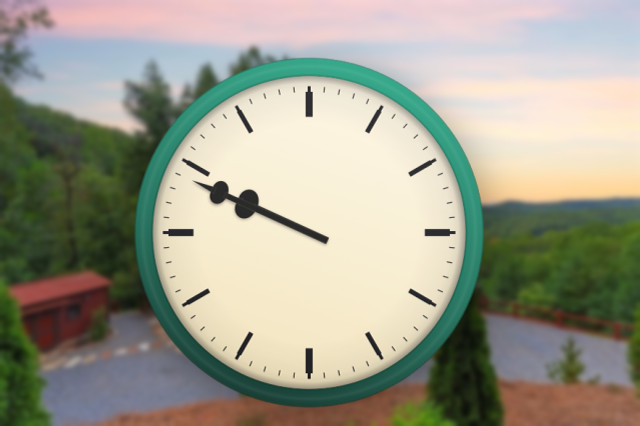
**9:49**
